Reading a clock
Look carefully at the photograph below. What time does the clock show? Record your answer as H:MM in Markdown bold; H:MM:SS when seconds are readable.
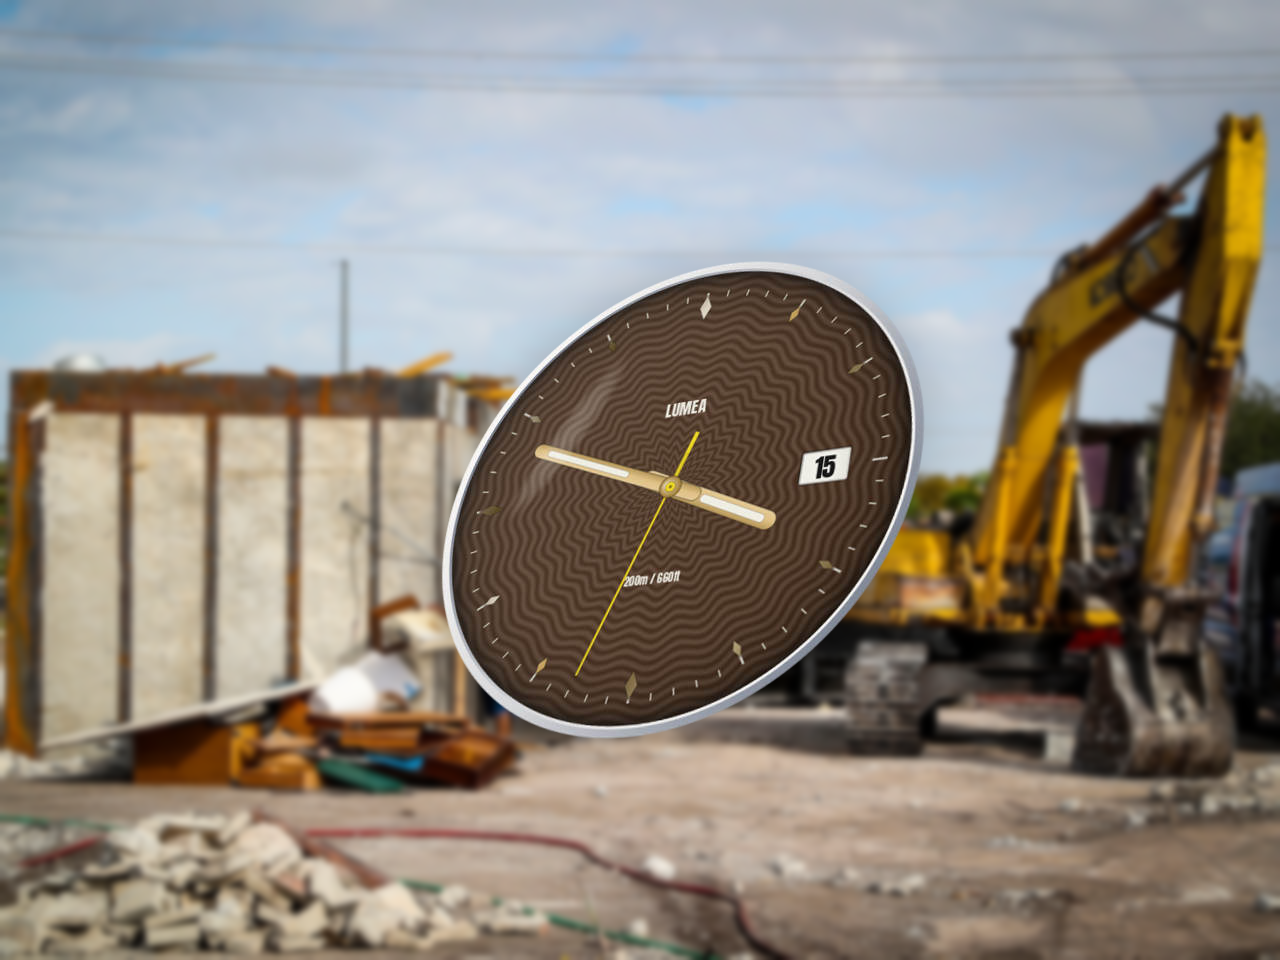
**3:48:33**
